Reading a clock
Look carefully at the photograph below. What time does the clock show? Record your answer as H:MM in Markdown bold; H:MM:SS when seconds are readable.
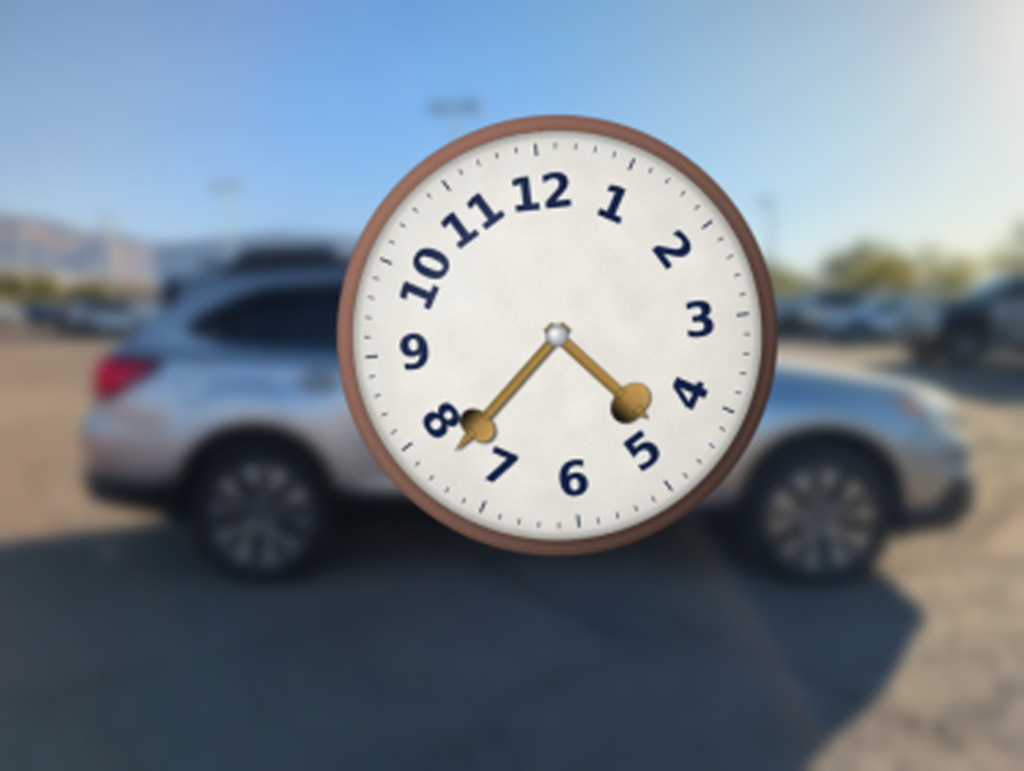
**4:38**
